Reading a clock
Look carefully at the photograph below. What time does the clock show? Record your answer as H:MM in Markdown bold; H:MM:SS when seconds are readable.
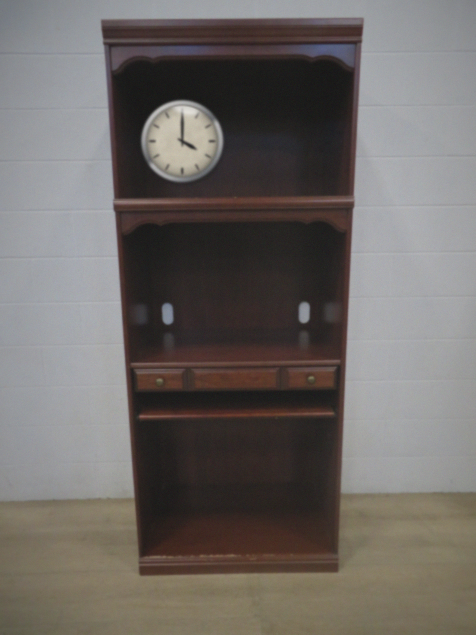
**4:00**
